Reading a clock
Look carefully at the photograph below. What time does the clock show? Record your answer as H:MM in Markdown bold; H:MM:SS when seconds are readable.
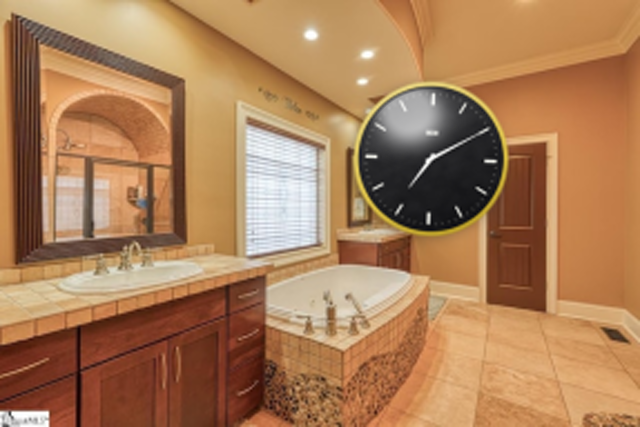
**7:10**
